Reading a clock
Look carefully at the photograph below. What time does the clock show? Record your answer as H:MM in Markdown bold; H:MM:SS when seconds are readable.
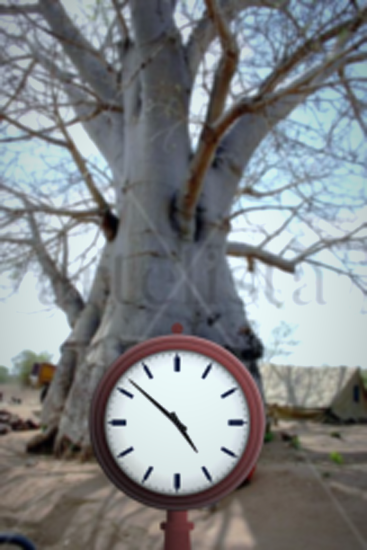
**4:52**
